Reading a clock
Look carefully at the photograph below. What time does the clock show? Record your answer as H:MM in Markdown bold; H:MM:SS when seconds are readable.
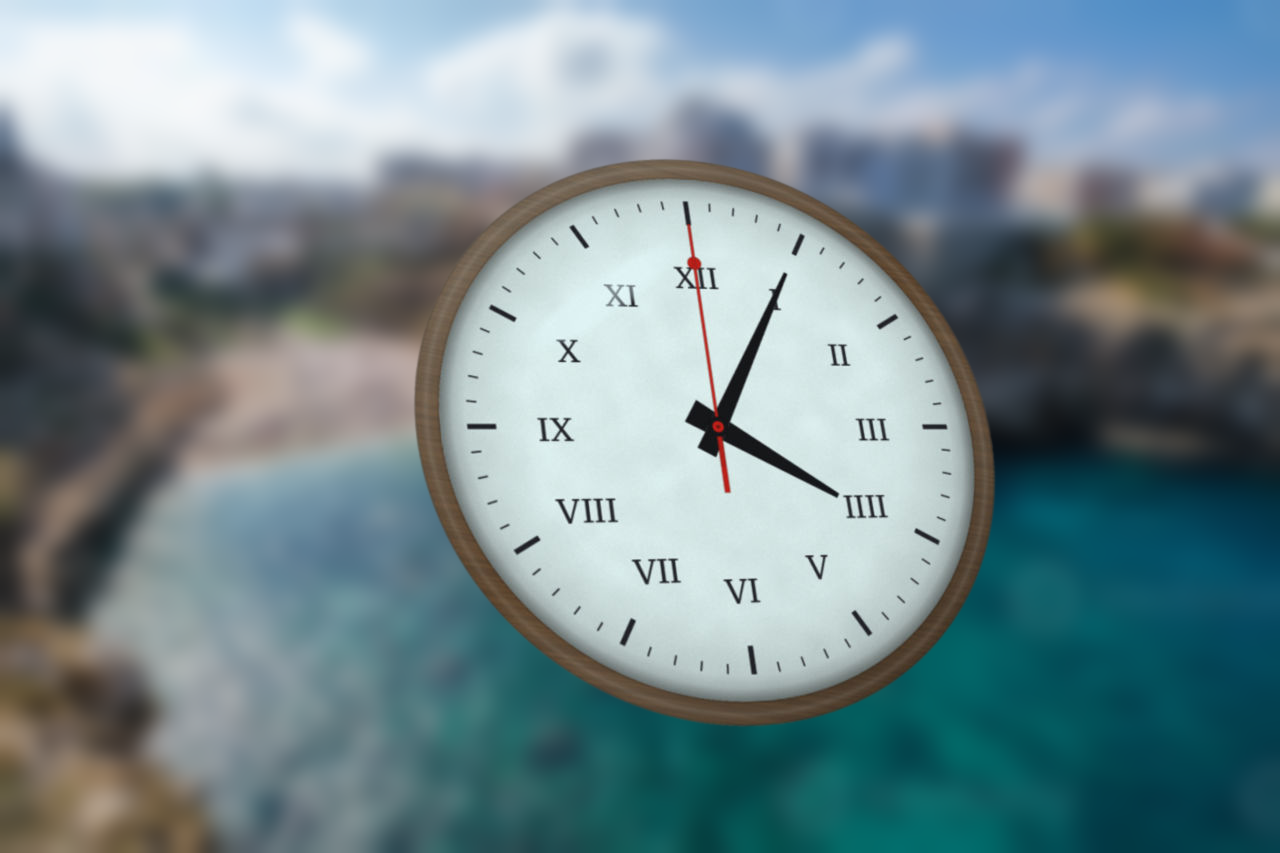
**4:05:00**
